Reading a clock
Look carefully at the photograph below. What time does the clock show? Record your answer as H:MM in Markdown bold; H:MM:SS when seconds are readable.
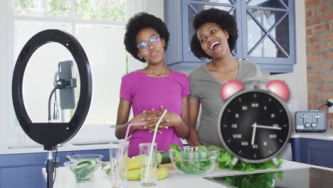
**6:16**
